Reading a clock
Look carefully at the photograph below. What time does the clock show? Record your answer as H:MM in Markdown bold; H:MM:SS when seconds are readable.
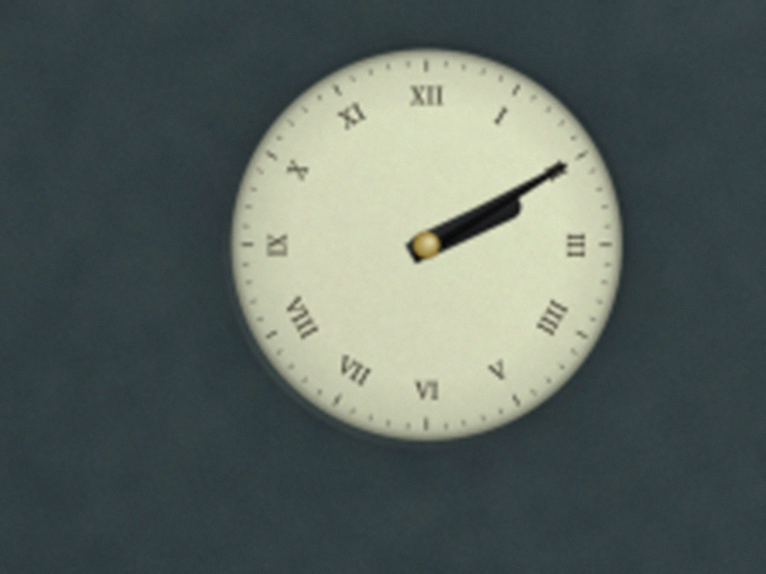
**2:10**
